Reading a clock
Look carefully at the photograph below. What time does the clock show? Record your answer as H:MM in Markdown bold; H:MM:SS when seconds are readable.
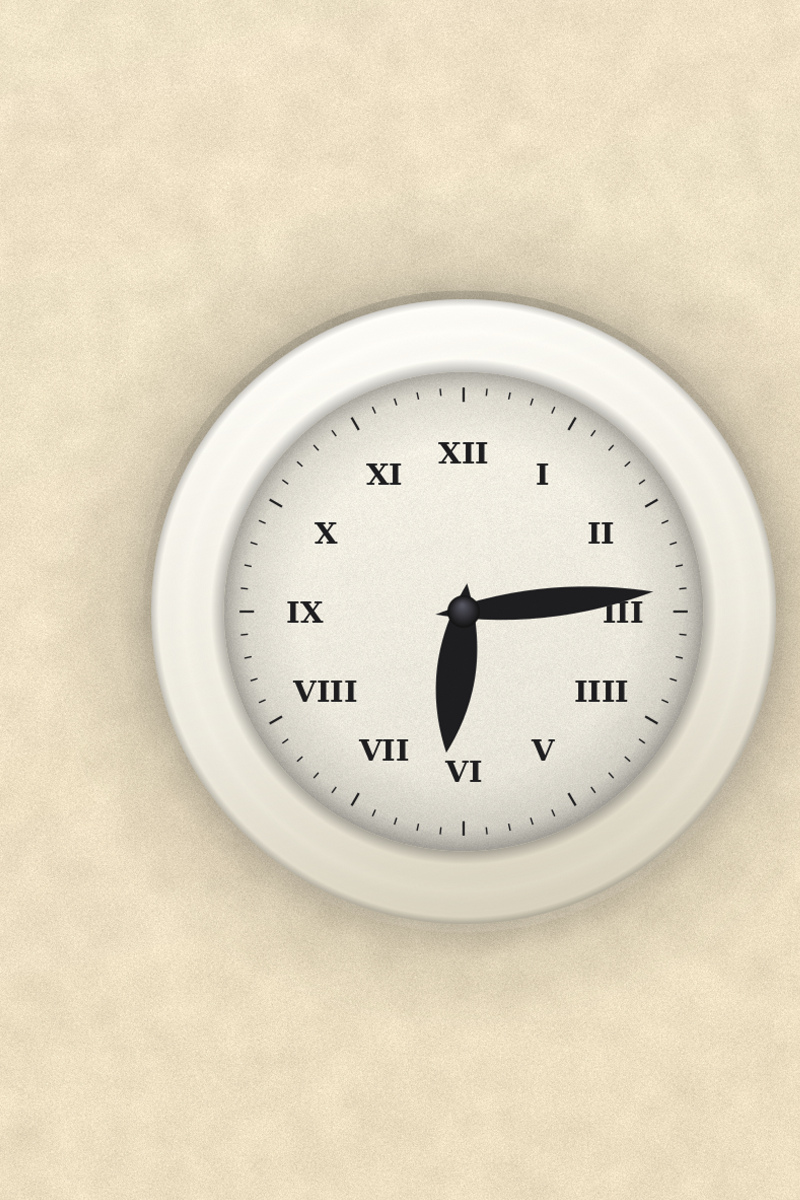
**6:14**
